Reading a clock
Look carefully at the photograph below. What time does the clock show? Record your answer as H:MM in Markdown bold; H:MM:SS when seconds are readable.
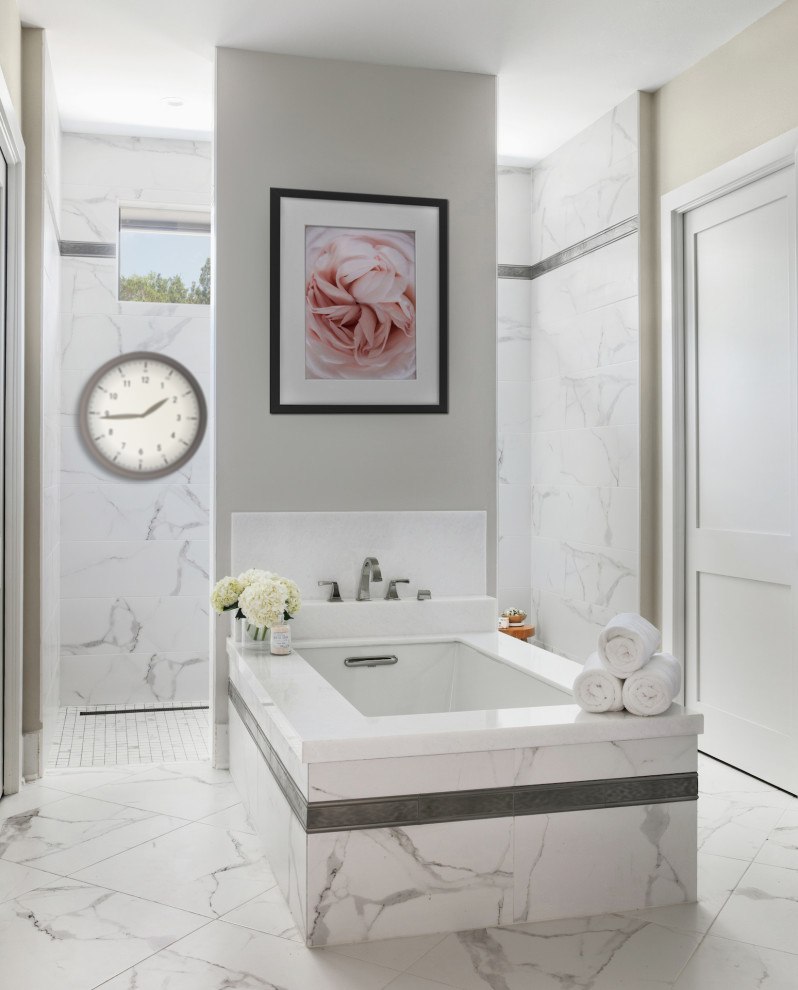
**1:44**
